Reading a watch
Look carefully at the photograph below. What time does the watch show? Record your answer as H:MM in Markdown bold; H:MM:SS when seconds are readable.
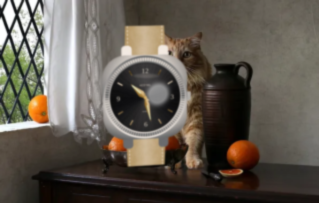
**10:28**
